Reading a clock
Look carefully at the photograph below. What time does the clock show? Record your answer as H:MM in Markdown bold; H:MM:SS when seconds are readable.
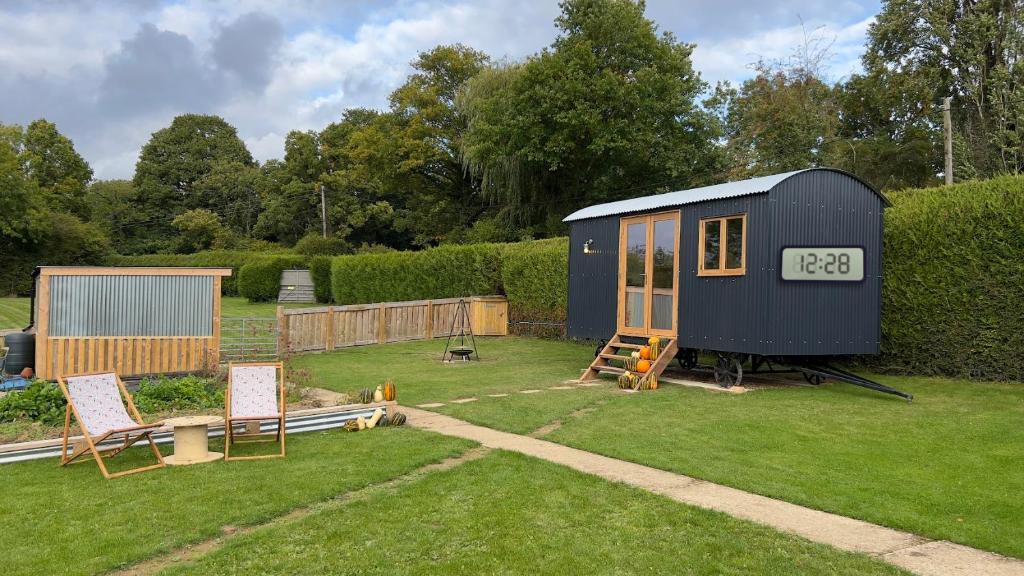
**12:28**
